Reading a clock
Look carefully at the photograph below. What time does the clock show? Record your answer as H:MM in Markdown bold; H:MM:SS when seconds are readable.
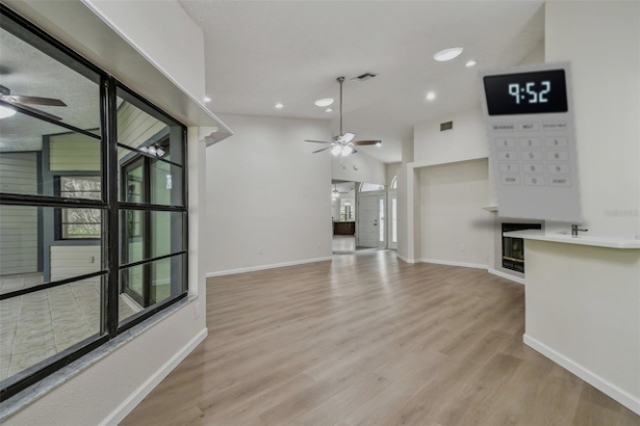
**9:52**
